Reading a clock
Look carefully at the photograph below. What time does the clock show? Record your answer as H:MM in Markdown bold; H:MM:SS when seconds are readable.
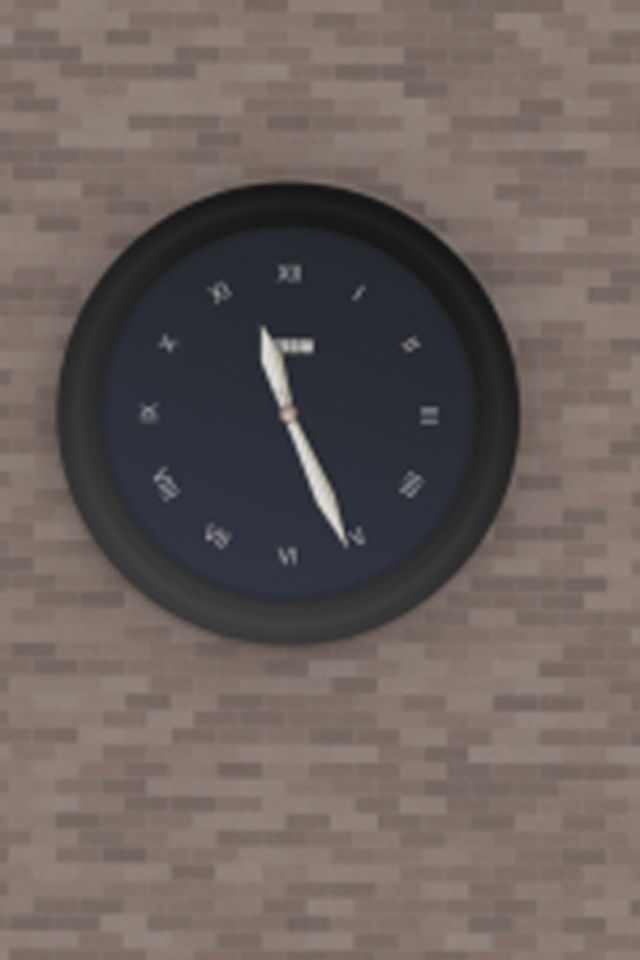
**11:26**
